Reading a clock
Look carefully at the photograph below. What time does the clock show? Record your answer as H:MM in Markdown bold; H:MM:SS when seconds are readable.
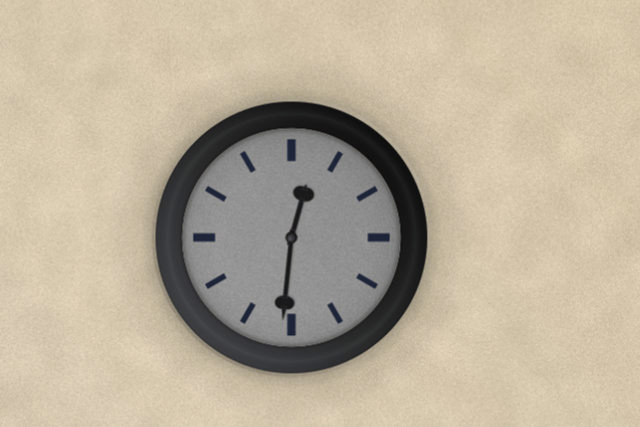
**12:31**
